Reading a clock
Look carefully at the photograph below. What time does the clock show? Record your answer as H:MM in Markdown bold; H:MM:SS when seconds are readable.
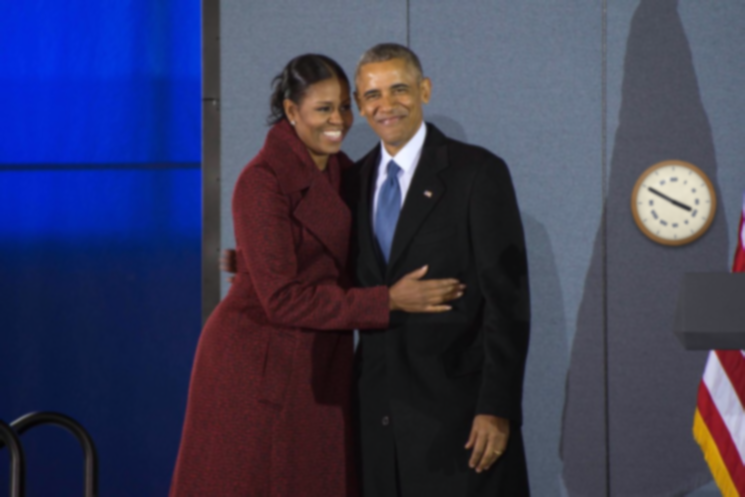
**3:50**
